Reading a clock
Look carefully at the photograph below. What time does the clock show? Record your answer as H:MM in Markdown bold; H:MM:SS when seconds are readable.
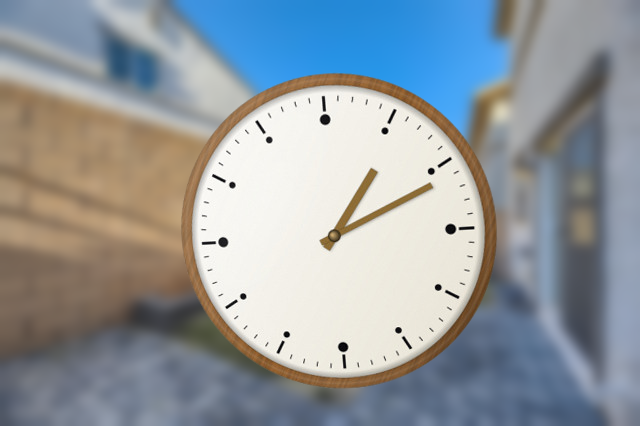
**1:11**
